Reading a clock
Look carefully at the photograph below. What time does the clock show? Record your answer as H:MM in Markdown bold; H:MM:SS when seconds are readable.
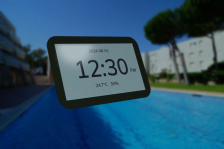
**12:30**
